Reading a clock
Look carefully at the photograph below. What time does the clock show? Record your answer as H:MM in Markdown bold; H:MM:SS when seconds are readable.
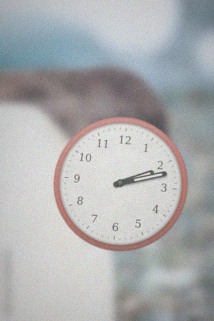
**2:12**
